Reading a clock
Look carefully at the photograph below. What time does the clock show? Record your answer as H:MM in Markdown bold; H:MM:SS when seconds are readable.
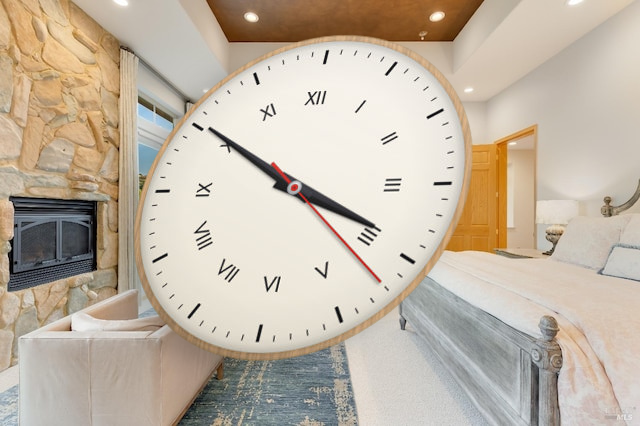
**3:50:22**
